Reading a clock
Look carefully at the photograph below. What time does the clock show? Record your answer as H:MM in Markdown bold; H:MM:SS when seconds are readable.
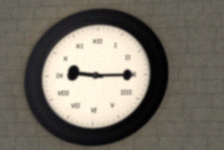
**9:15**
